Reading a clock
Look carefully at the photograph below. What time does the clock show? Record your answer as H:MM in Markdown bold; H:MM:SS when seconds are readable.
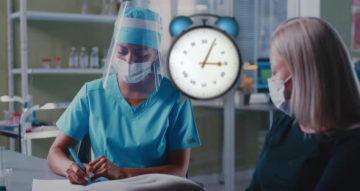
**3:04**
